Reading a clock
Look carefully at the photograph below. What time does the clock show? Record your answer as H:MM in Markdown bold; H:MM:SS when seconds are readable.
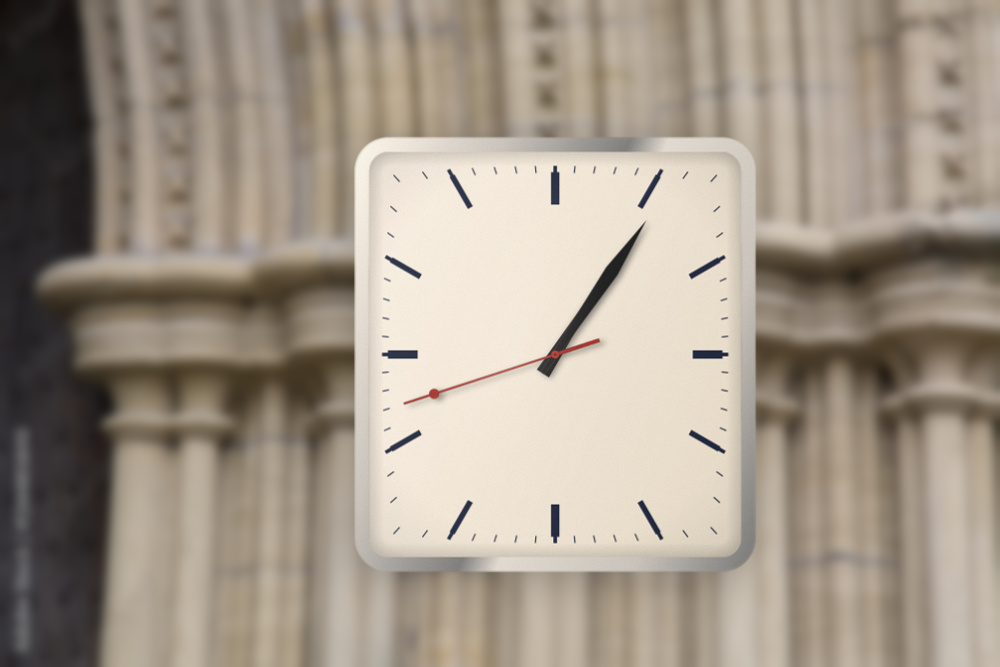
**1:05:42**
